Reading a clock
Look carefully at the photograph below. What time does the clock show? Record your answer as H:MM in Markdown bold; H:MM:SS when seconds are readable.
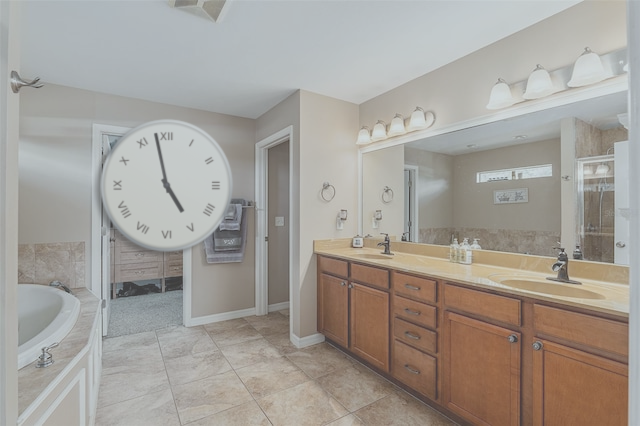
**4:58**
